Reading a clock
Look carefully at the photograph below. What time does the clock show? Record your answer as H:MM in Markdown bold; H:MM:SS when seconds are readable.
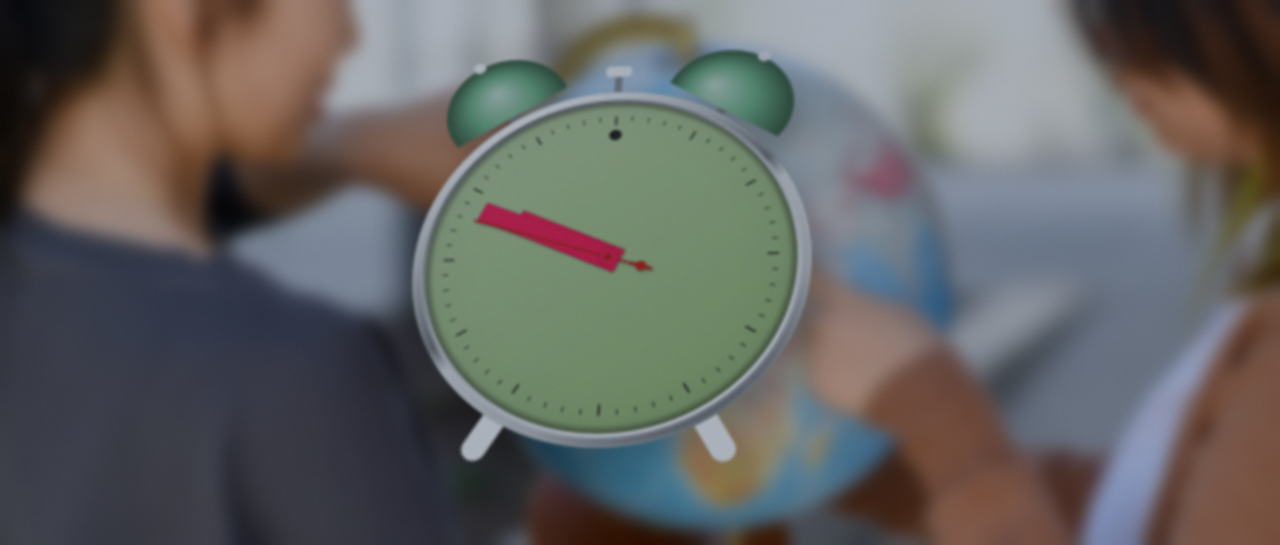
**9:48:48**
